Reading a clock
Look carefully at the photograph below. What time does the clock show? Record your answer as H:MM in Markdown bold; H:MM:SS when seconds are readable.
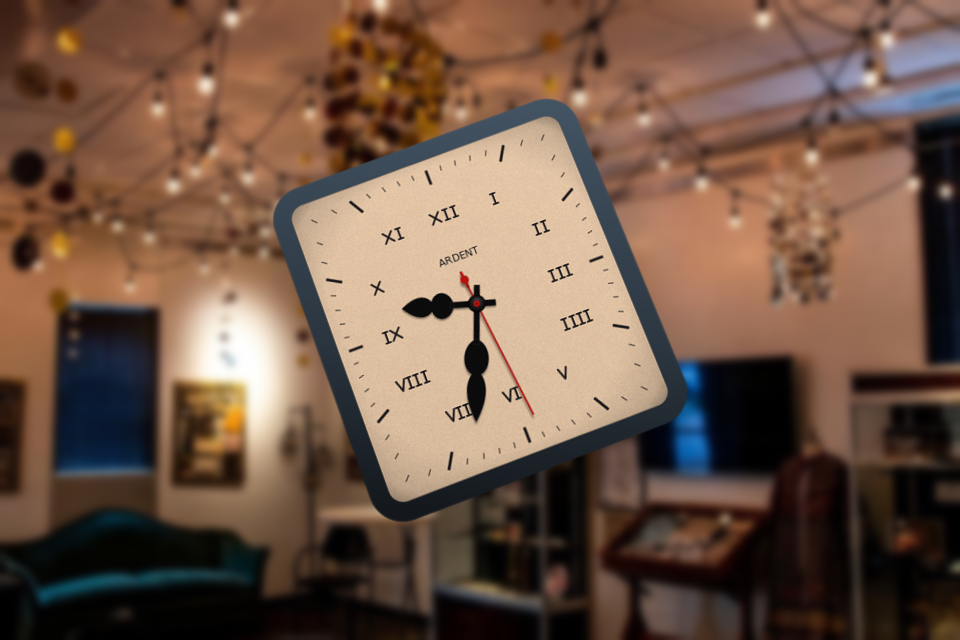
**9:33:29**
